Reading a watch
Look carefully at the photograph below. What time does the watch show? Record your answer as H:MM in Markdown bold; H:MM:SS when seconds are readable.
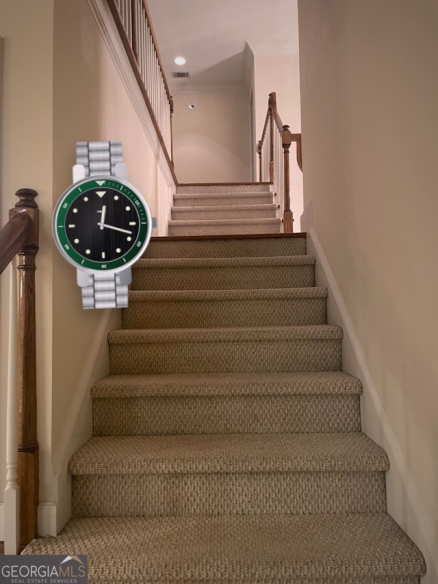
**12:18**
